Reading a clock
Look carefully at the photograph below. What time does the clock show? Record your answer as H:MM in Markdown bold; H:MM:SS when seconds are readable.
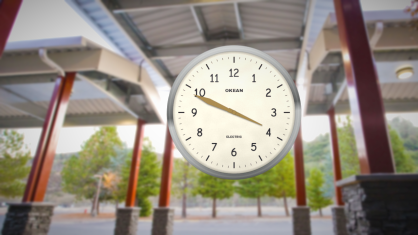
**3:49**
